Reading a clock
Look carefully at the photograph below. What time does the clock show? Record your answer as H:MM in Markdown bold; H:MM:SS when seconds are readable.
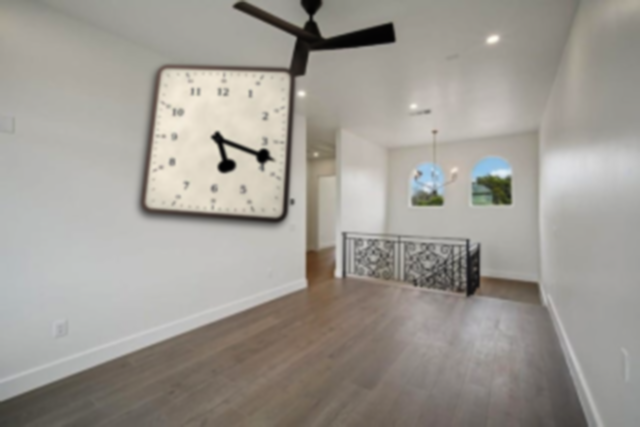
**5:18**
